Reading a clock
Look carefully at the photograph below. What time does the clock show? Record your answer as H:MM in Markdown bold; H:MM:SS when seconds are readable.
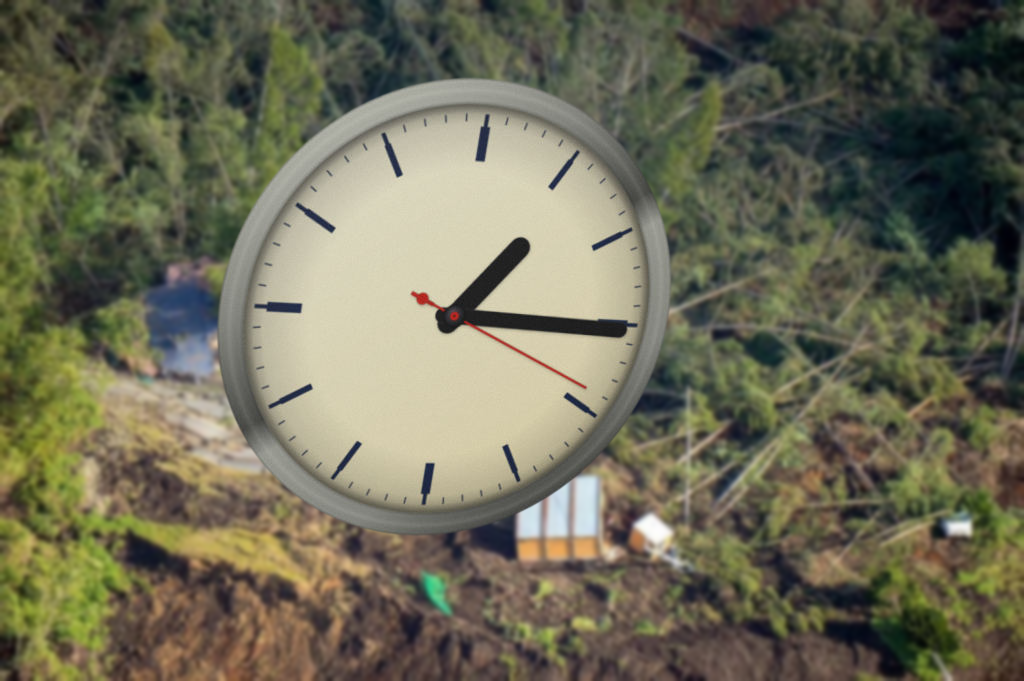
**1:15:19**
